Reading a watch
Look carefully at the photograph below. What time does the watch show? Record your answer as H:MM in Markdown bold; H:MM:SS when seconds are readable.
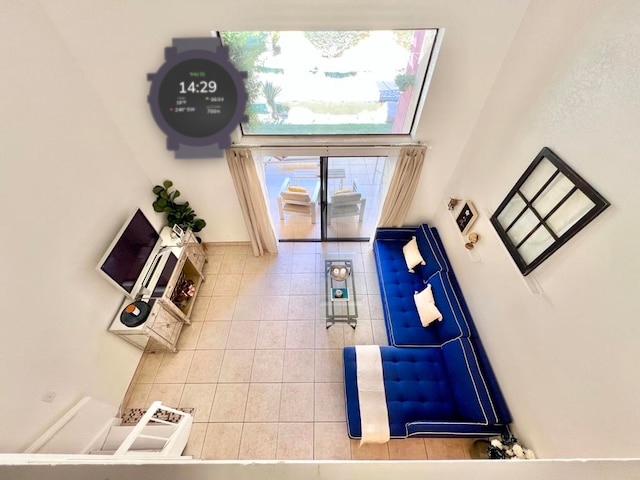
**14:29**
